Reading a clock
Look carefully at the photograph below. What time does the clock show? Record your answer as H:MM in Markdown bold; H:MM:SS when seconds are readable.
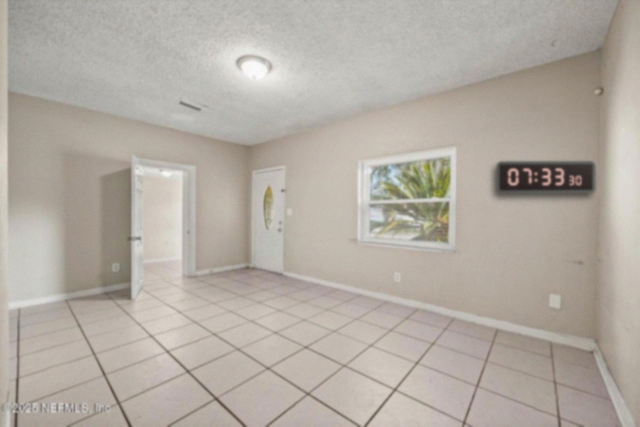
**7:33**
